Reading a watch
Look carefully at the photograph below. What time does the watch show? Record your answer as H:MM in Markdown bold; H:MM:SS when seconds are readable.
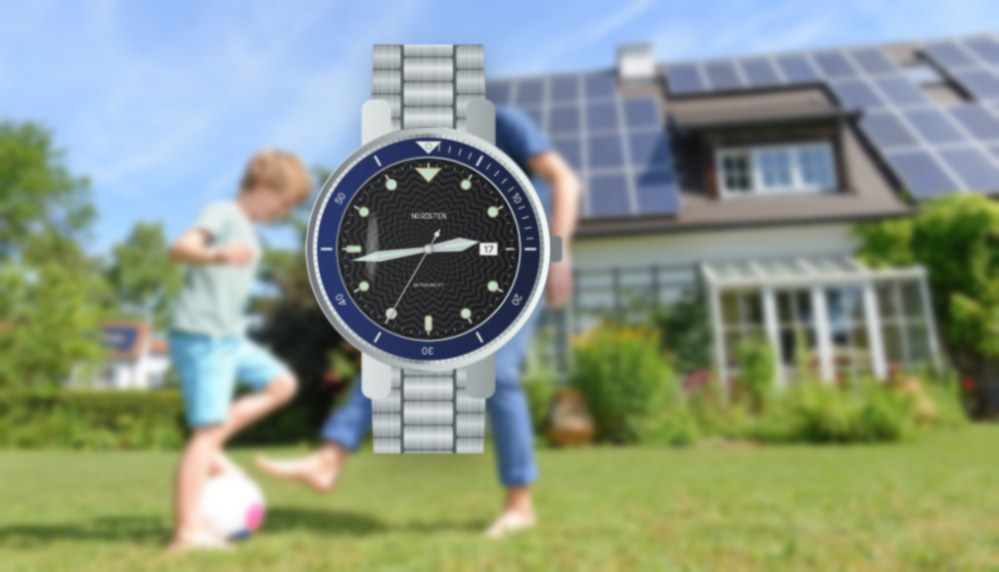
**2:43:35**
